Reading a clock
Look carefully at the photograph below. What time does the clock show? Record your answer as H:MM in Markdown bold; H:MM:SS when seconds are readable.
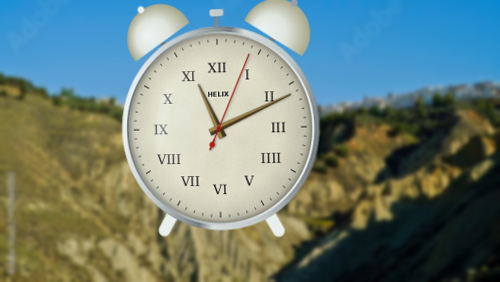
**11:11:04**
